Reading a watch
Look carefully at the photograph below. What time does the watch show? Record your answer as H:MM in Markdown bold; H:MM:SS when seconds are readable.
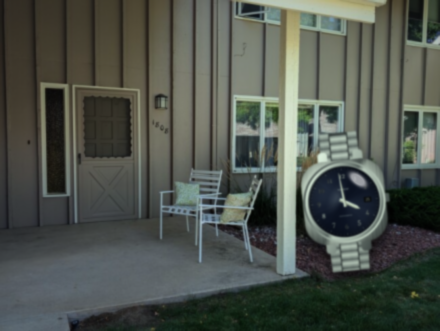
**3:59**
